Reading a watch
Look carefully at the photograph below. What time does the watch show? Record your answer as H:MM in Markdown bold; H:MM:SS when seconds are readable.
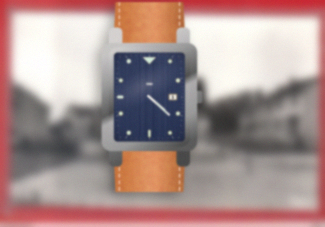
**4:22**
